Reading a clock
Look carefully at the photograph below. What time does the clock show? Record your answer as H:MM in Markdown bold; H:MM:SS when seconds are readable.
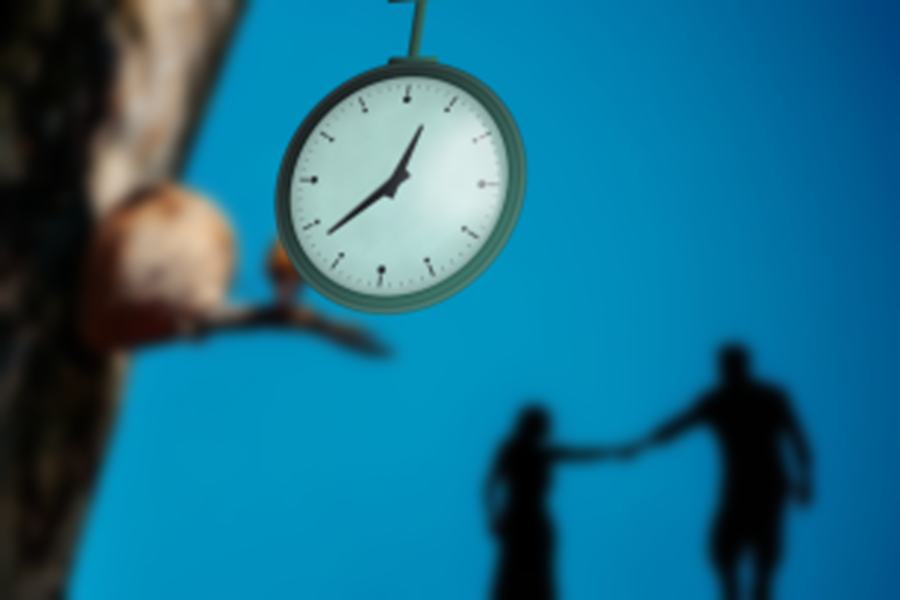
**12:38**
